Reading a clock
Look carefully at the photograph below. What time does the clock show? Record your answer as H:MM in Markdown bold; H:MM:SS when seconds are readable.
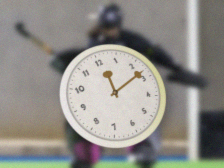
**12:13**
